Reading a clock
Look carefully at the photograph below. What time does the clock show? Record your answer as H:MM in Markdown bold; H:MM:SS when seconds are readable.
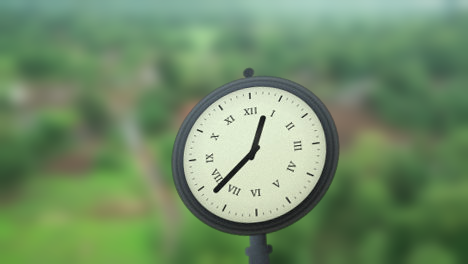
**12:38**
